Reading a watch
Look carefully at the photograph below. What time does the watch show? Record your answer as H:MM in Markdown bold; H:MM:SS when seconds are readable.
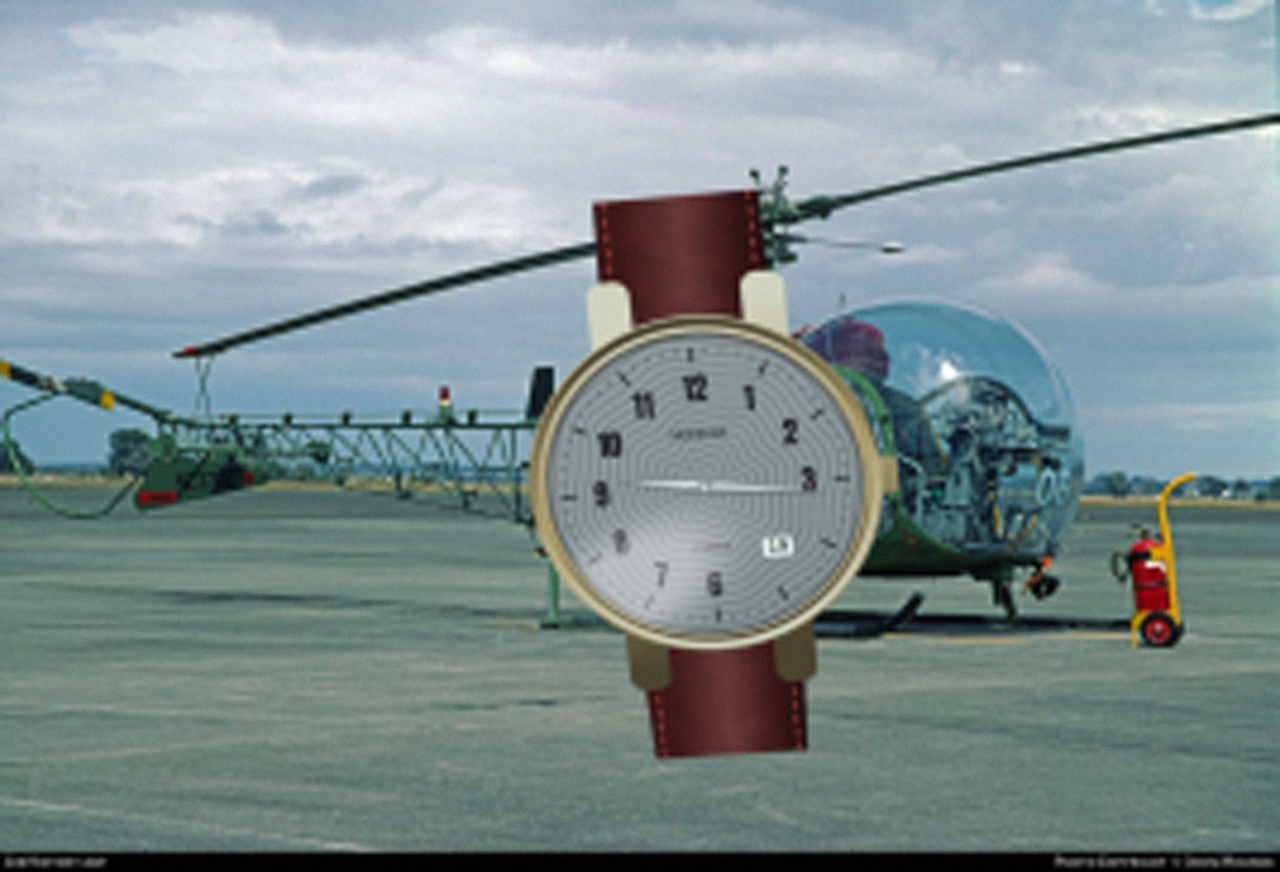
**9:16**
